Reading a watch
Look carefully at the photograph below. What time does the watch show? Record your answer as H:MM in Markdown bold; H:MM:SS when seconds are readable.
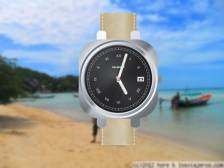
**5:03**
